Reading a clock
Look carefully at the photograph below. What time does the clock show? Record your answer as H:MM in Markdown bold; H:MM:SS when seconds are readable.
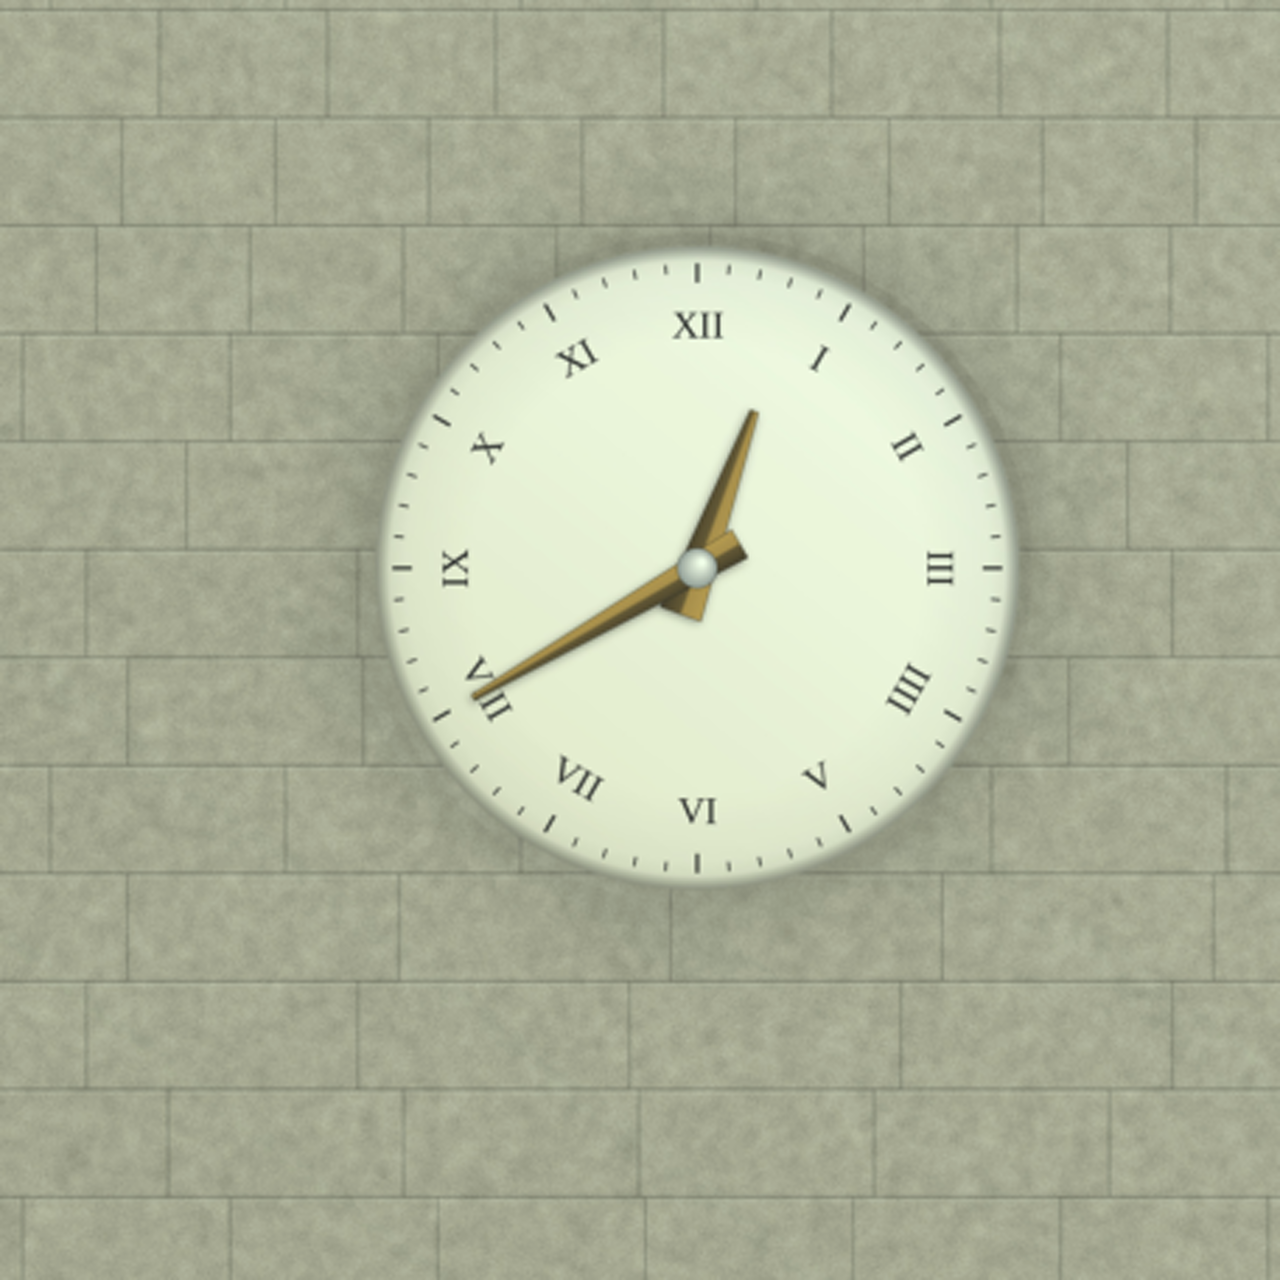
**12:40**
